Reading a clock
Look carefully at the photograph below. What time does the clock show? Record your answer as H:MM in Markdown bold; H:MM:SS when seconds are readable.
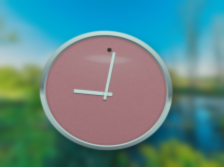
**9:01**
